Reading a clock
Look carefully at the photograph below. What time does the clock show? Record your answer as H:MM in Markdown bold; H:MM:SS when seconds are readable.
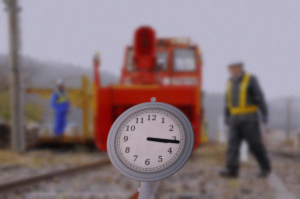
**3:16**
